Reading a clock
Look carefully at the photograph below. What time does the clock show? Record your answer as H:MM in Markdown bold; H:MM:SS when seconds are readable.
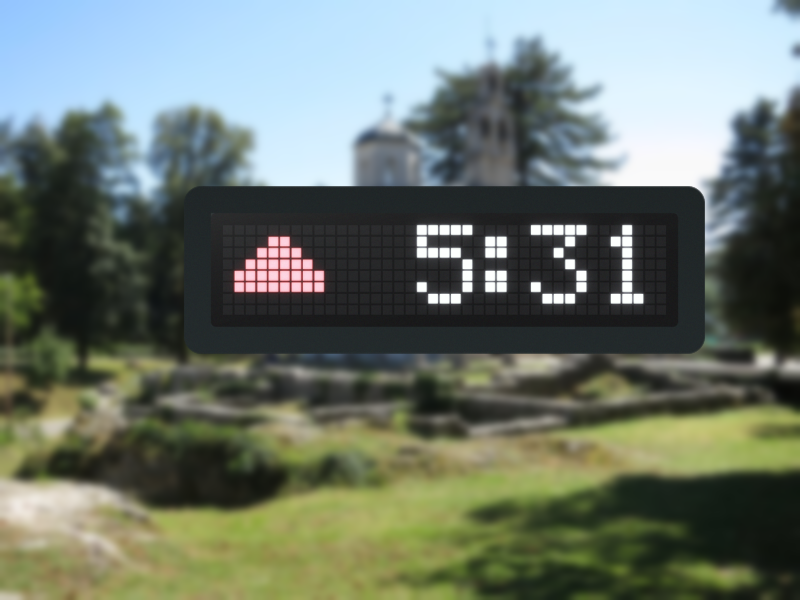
**5:31**
